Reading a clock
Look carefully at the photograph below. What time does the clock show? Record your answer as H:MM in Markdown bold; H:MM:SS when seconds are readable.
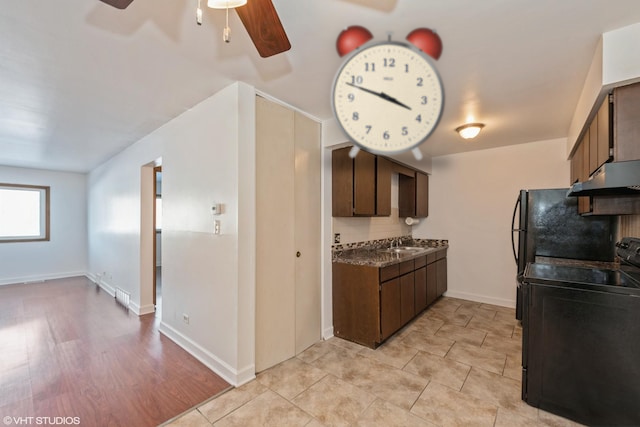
**3:48**
